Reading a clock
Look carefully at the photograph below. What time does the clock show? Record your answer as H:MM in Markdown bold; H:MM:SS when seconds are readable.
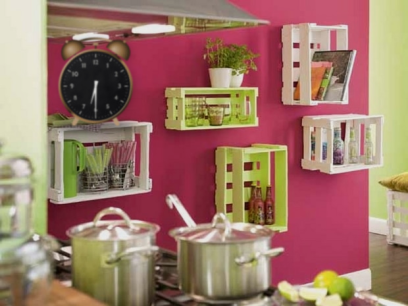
**6:30**
